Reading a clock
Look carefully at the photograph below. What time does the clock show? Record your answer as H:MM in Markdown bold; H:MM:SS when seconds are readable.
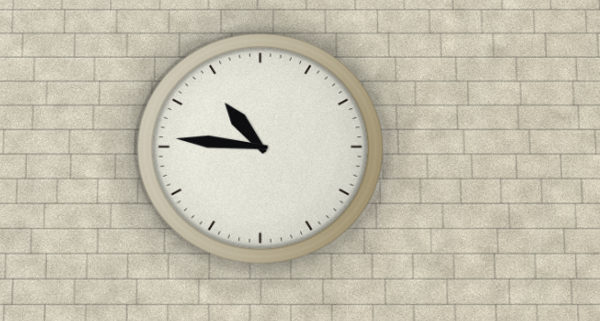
**10:46**
